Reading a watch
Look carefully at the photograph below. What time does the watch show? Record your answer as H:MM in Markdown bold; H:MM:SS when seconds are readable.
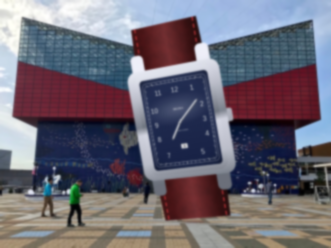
**7:08**
